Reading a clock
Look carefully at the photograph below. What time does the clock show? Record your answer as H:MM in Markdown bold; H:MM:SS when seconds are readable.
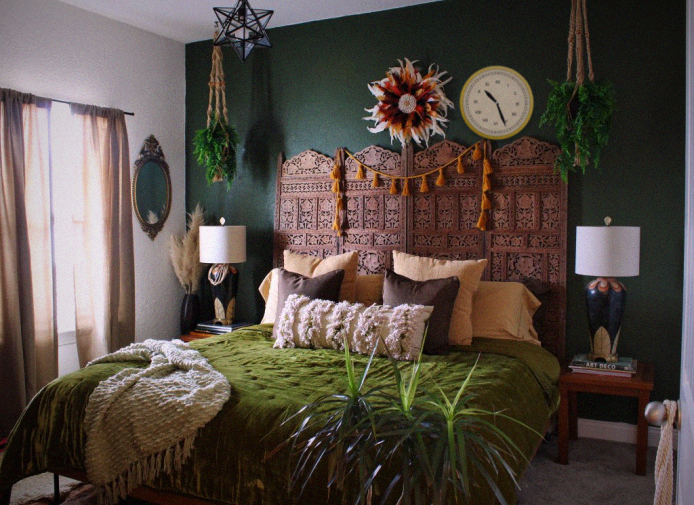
**10:26**
